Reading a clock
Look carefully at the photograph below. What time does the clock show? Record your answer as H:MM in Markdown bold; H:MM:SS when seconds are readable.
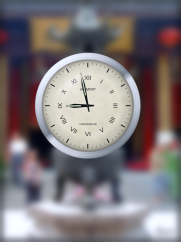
**8:58**
